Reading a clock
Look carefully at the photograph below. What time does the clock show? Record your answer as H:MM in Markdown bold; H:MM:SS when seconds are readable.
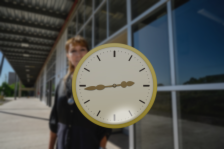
**2:44**
